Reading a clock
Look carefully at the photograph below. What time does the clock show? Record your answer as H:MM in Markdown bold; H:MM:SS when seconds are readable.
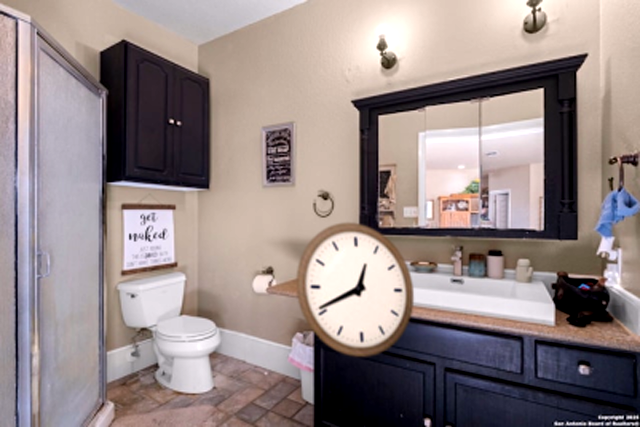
**12:41**
